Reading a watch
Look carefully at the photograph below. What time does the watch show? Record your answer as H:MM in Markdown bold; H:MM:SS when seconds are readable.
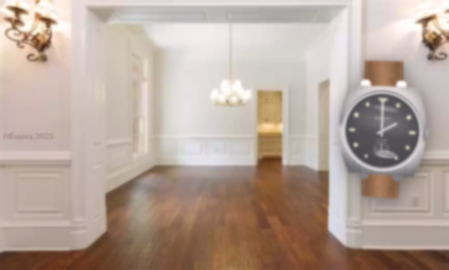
**2:00**
